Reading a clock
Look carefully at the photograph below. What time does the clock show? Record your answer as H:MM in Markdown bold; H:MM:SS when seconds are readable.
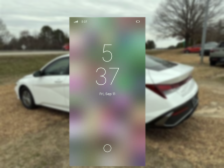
**5:37**
